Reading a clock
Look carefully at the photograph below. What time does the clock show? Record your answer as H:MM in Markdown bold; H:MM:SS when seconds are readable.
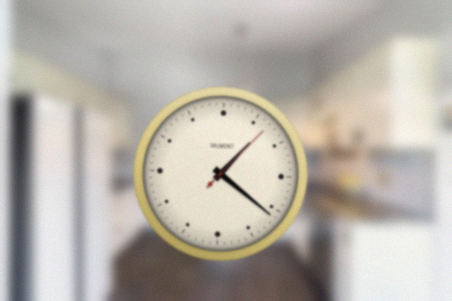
**1:21:07**
